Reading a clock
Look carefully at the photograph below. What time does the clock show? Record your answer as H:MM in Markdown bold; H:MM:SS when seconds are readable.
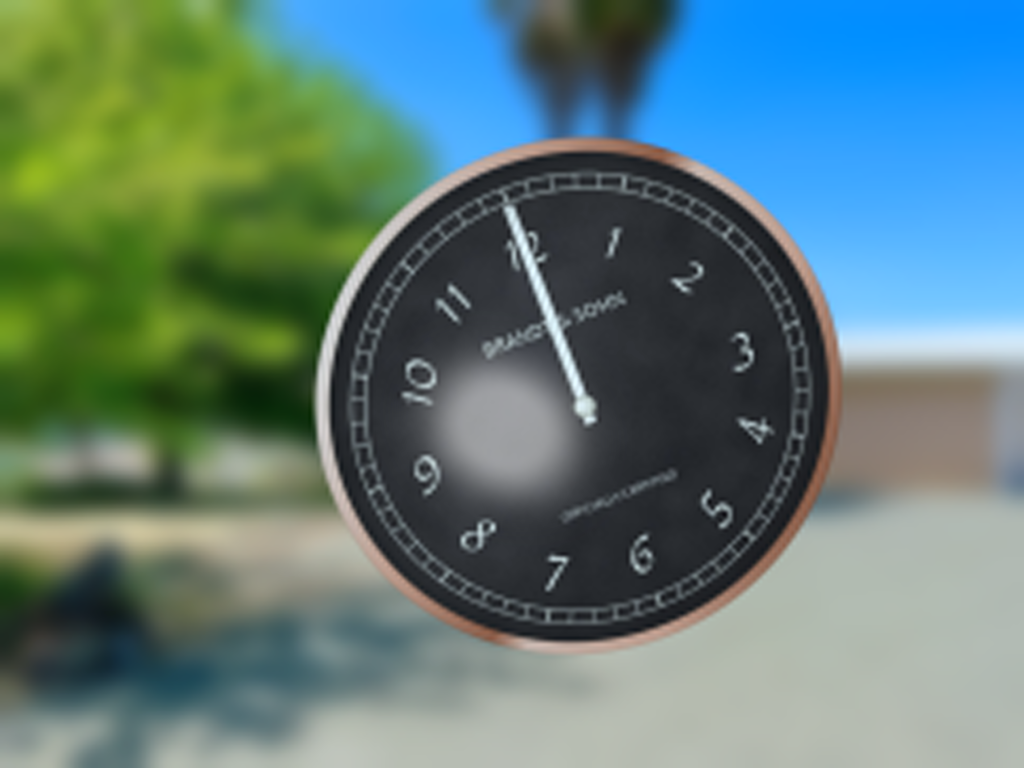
**12:00**
